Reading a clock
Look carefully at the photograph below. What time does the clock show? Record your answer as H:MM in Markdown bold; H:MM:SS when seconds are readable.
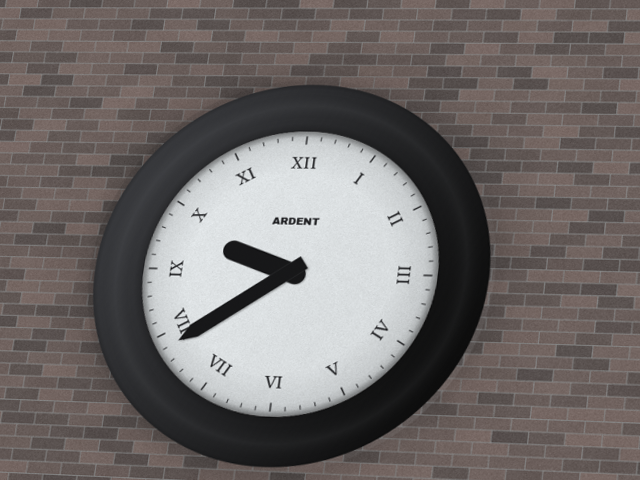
**9:39**
